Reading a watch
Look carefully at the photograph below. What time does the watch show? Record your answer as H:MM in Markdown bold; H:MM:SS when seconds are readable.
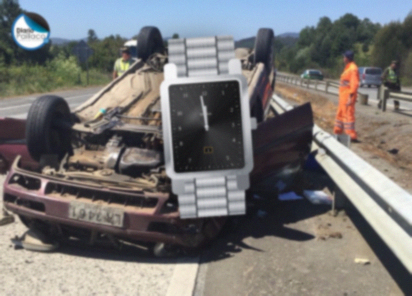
**11:59**
